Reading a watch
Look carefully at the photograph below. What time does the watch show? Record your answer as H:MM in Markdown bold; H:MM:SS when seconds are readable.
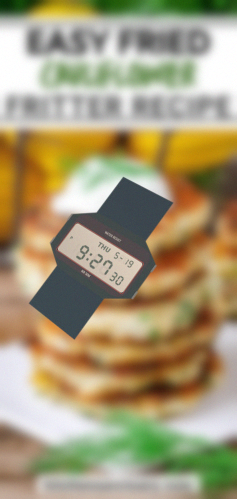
**9:27:30**
